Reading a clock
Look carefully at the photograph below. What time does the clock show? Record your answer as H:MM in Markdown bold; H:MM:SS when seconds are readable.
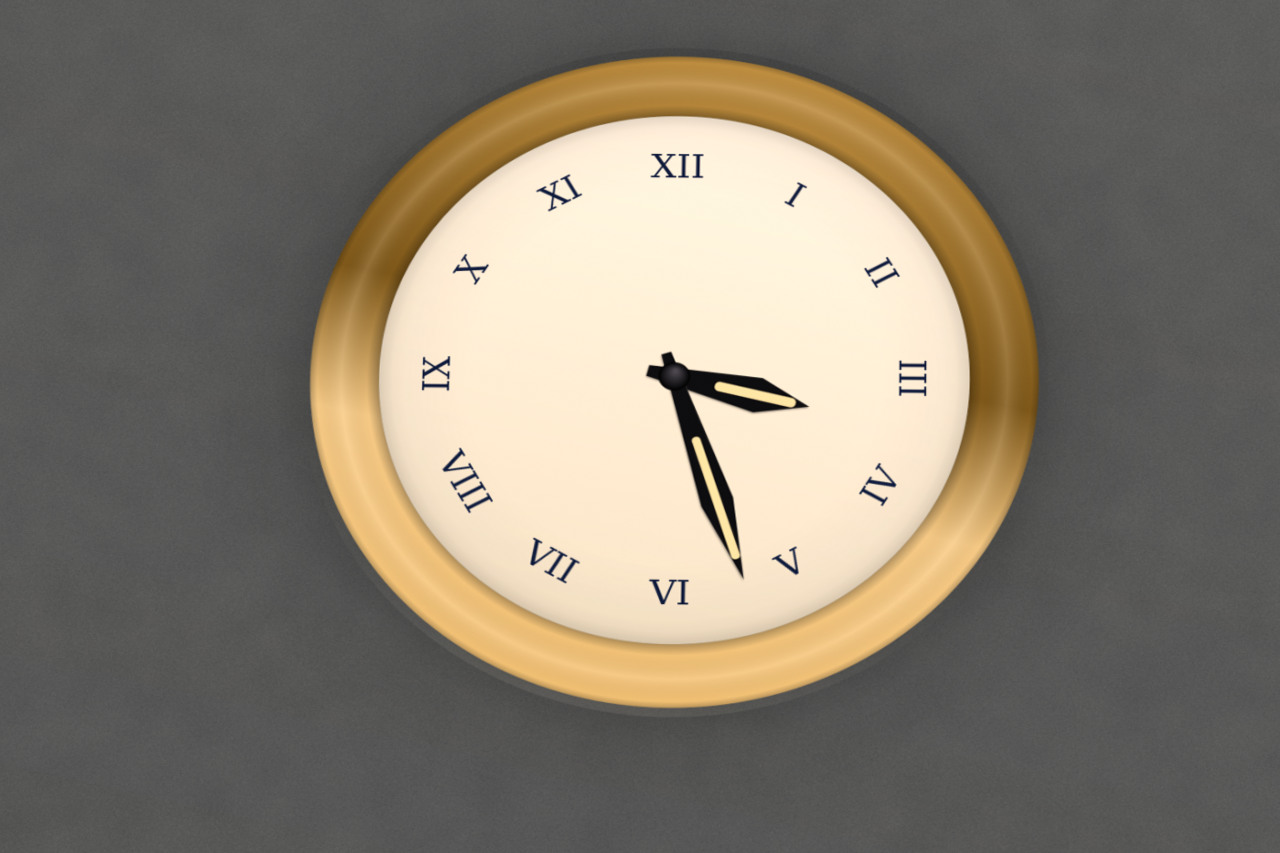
**3:27**
